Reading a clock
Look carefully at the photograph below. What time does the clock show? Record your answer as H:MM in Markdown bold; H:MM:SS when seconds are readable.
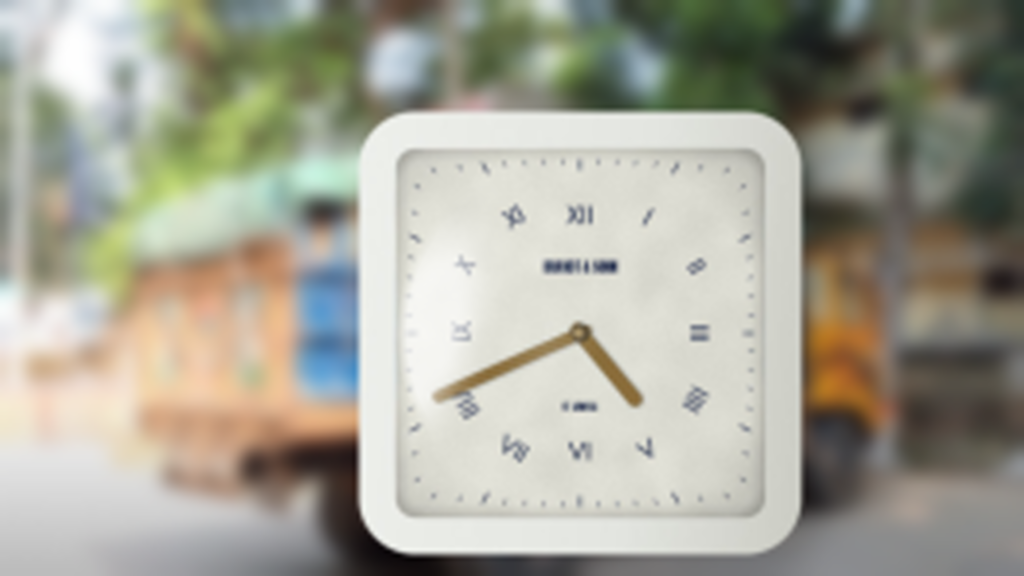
**4:41**
